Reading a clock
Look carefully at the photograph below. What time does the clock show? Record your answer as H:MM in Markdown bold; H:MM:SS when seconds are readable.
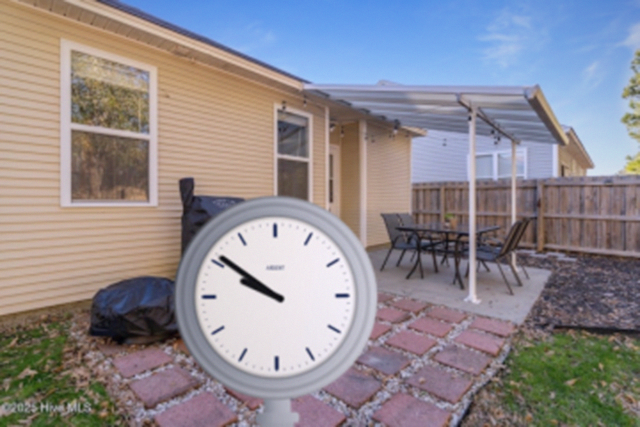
**9:51**
